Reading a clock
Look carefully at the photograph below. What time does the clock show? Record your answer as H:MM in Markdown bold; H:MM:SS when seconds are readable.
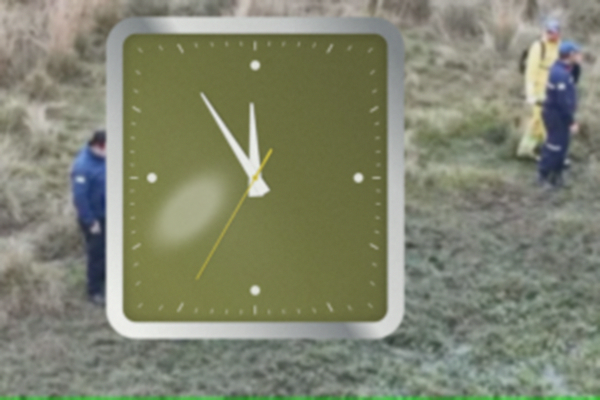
**11:54:35**
